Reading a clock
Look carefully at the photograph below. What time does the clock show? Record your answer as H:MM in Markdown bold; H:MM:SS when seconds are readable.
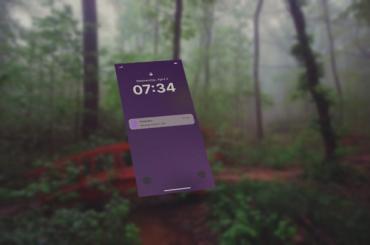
**7:34**
